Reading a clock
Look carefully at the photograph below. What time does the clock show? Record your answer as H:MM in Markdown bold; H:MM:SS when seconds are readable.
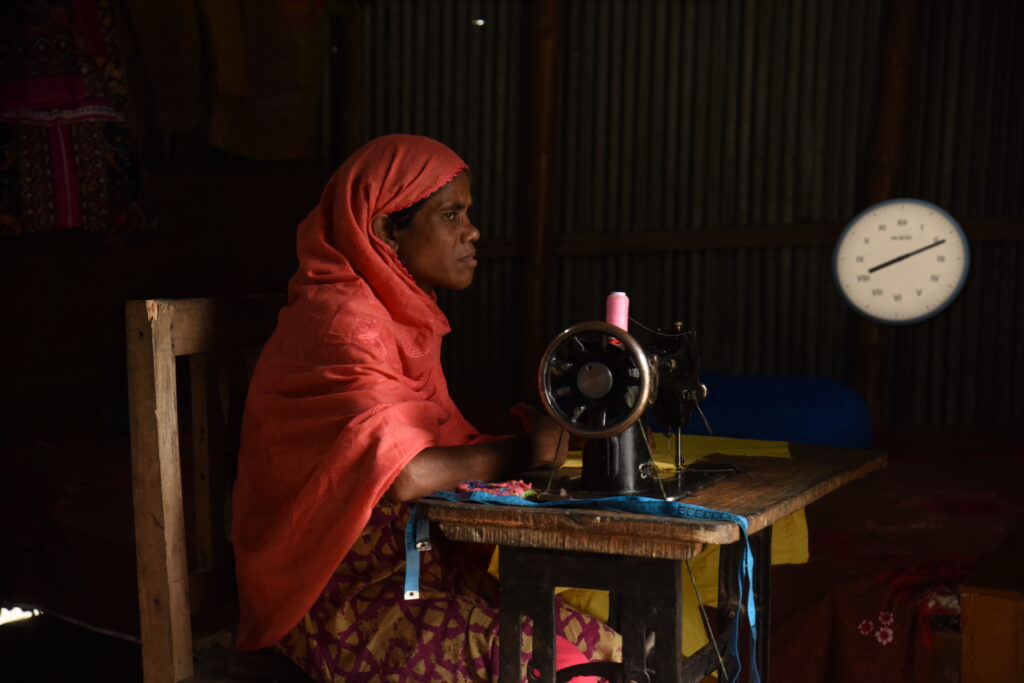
**8:11**
